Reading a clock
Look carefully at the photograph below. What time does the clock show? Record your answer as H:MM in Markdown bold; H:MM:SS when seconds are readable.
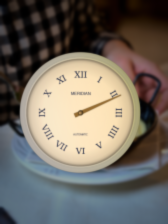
**2:11**
